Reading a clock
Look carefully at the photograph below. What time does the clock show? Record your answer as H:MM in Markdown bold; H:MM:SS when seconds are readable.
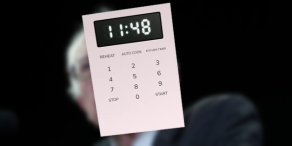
**11:48**
